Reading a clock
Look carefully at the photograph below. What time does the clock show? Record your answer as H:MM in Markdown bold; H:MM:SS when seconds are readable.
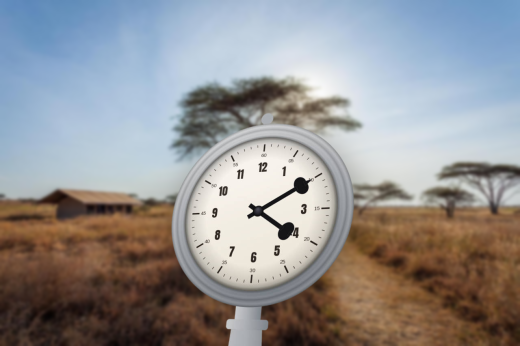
**4:10**
